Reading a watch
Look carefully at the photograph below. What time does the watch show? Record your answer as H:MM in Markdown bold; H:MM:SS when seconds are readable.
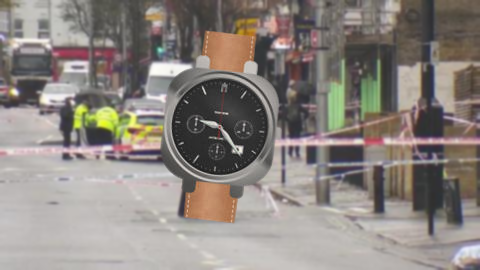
**9:23**
